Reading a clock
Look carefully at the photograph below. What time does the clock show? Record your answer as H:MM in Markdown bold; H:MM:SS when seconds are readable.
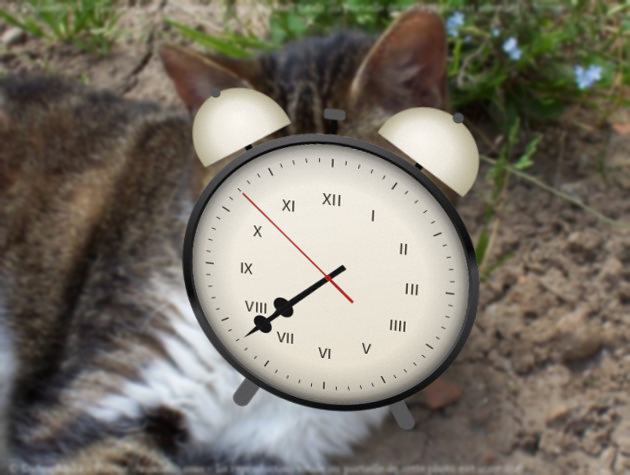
**7:37:52**
